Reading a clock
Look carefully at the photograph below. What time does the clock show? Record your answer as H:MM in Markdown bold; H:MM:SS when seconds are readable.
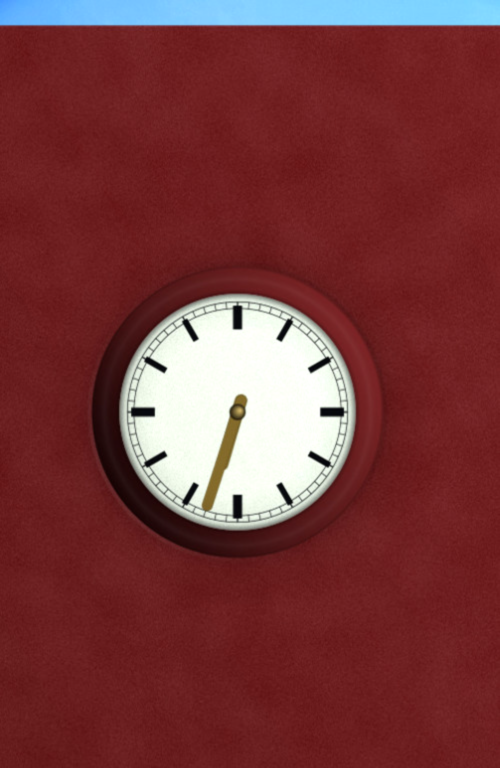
**6:33**
